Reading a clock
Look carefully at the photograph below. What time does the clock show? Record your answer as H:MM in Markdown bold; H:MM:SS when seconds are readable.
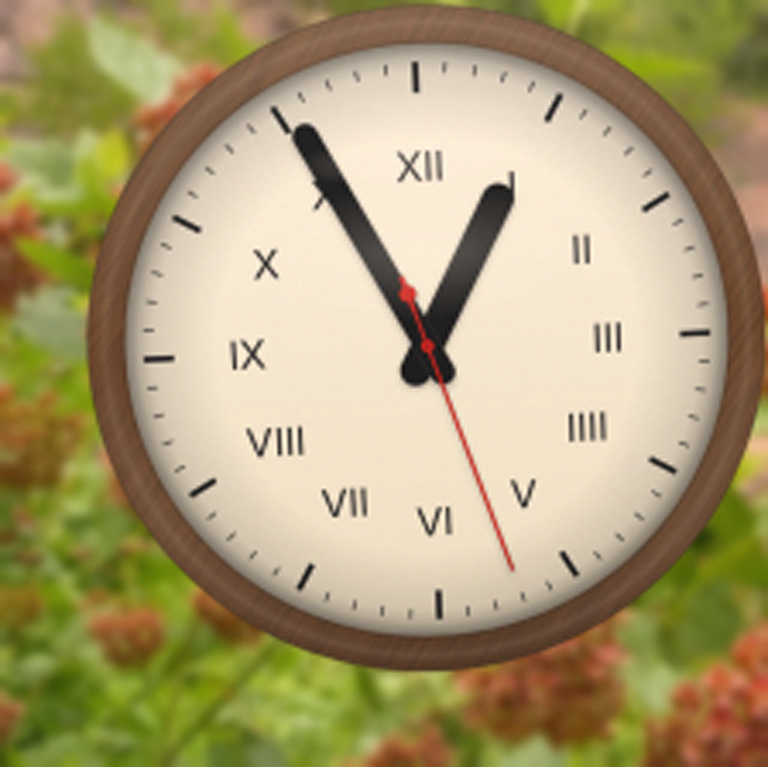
**12:55:27**
